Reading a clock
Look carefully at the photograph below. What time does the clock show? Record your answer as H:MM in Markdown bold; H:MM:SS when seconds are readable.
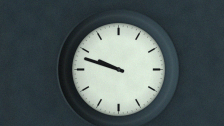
**9:48**
